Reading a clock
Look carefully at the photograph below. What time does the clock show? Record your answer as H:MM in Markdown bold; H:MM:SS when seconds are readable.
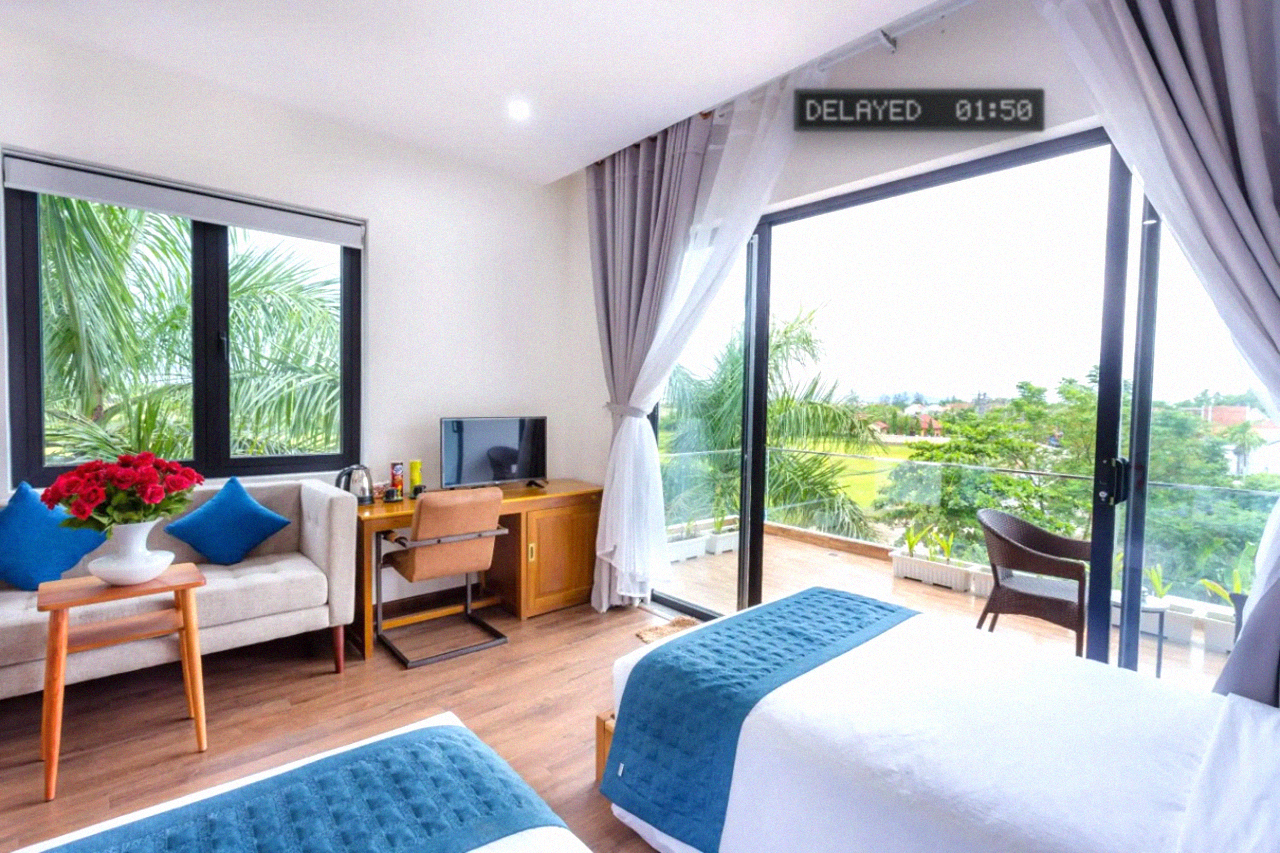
**1:50**
